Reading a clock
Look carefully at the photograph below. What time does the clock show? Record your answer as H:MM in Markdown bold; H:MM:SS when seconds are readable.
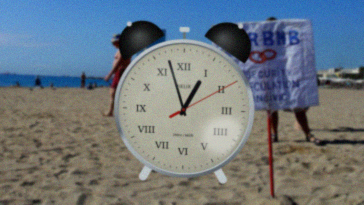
**12:57:10**
